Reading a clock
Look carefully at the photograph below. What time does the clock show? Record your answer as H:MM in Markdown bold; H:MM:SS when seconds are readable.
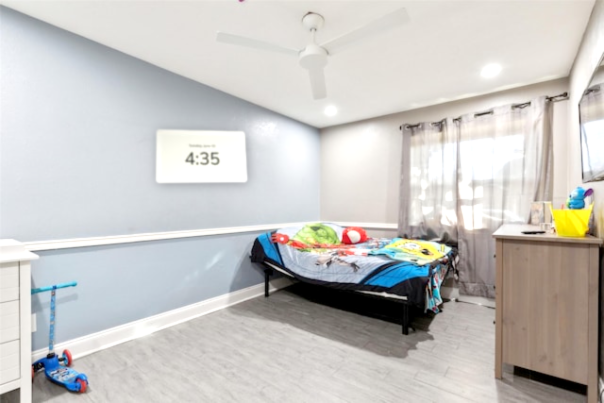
**4:35**
